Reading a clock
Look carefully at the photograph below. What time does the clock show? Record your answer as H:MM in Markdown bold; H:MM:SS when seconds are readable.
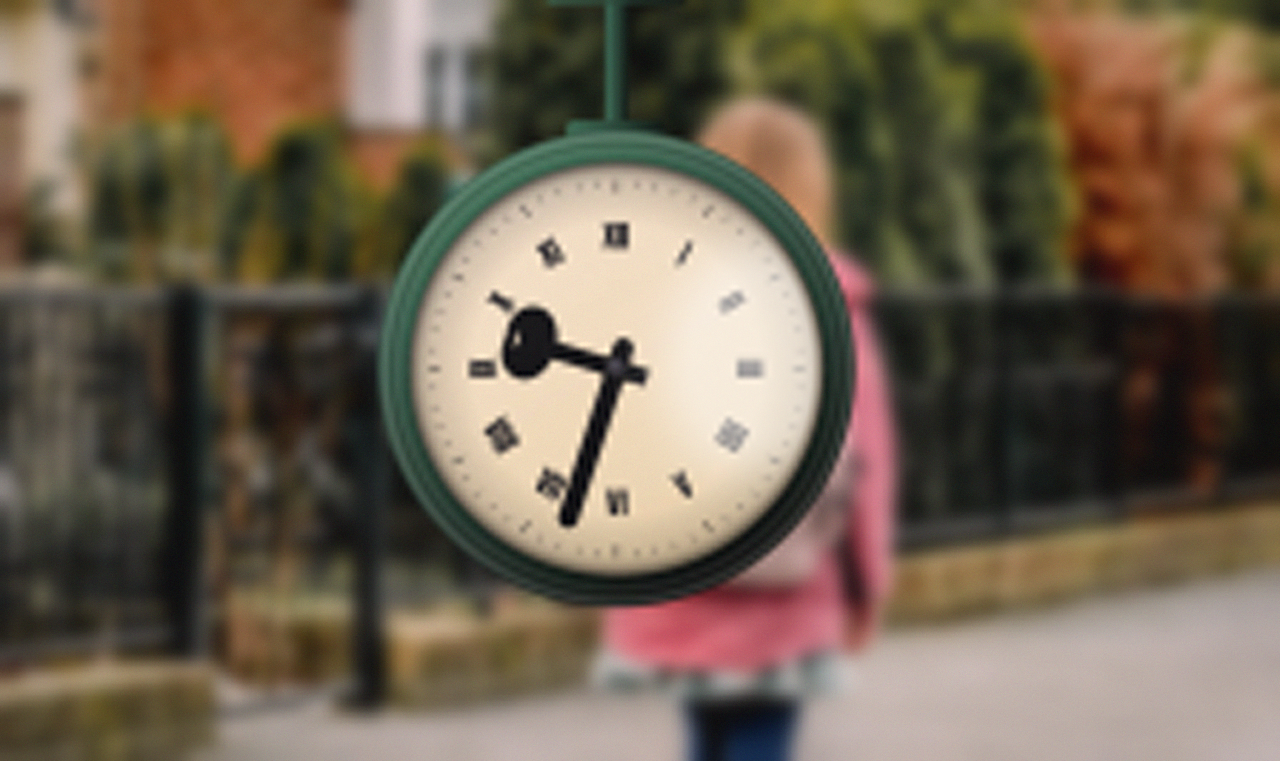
**9:33**
